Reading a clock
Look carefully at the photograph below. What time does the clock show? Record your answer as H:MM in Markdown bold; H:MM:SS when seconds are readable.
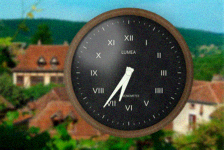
**6:36**
